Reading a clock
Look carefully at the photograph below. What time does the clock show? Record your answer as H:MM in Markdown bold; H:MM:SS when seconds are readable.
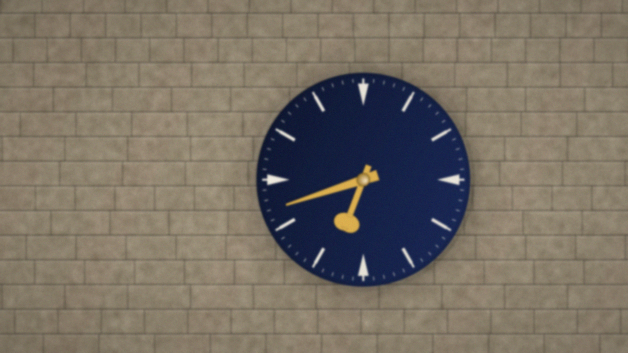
**6:42**
